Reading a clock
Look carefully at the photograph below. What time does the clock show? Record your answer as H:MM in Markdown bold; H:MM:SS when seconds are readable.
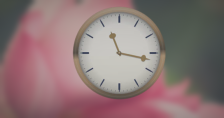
**11:17**
